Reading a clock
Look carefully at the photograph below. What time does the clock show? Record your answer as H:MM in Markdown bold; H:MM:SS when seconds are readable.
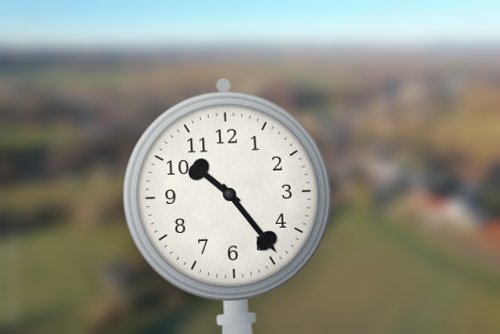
**10:24**
